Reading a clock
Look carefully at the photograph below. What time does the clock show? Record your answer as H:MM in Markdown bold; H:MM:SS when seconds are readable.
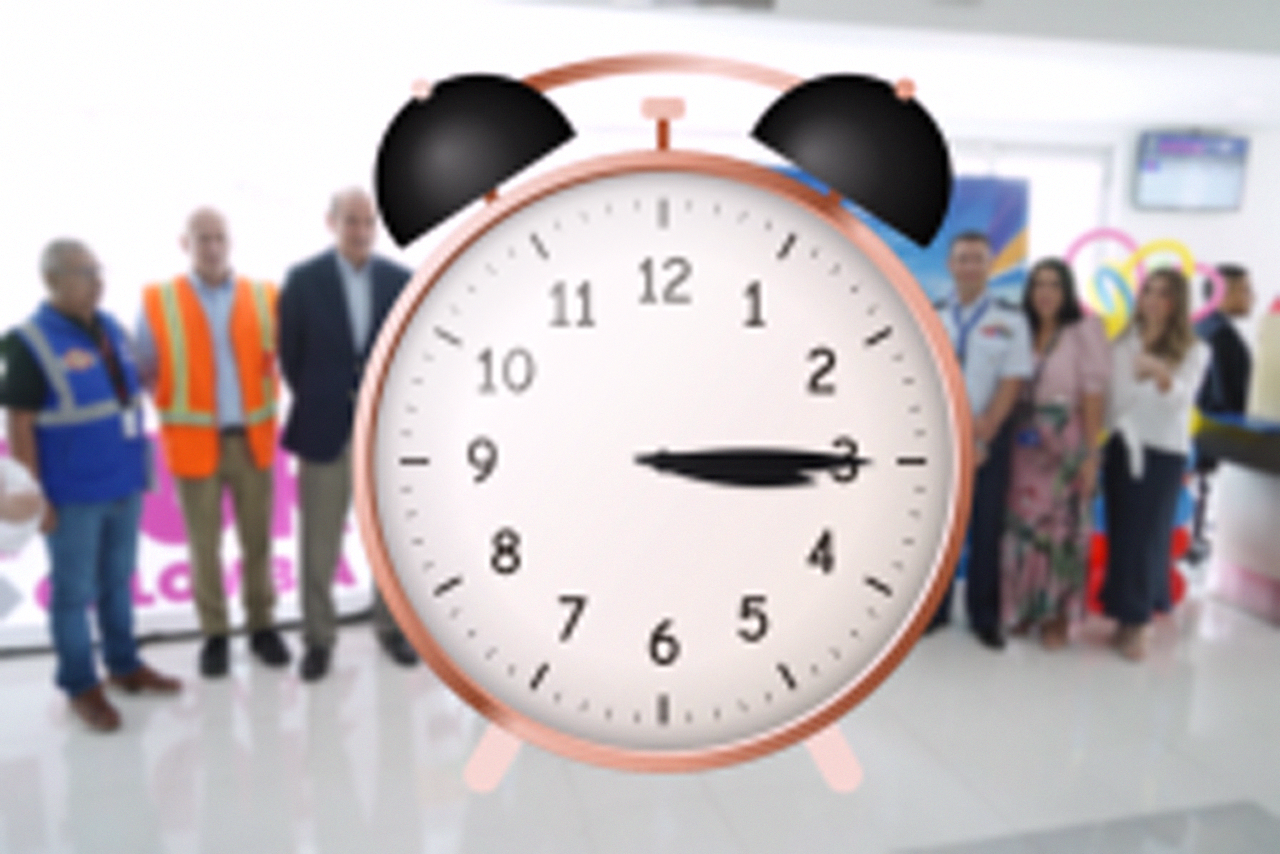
**3:15**
